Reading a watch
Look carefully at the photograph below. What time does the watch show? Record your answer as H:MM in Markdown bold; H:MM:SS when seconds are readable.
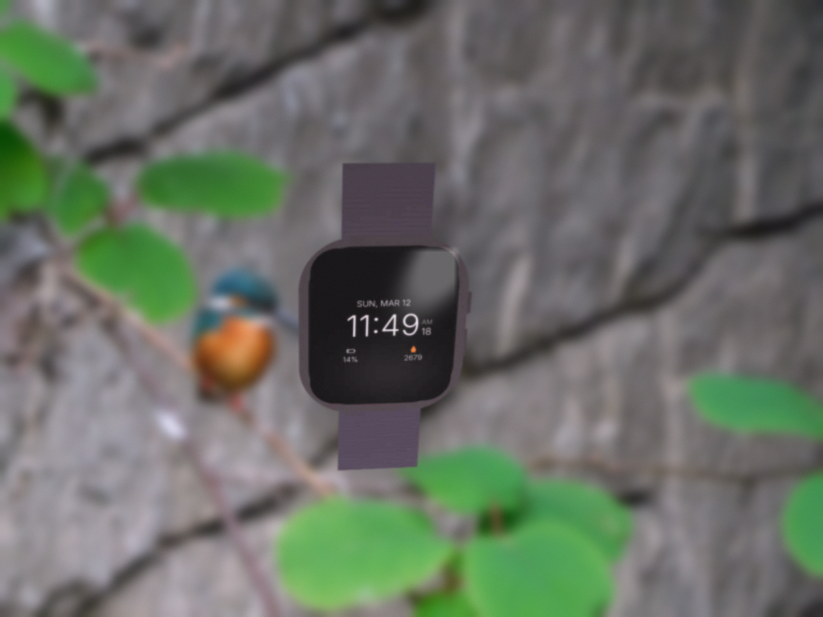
**11:49:18**
